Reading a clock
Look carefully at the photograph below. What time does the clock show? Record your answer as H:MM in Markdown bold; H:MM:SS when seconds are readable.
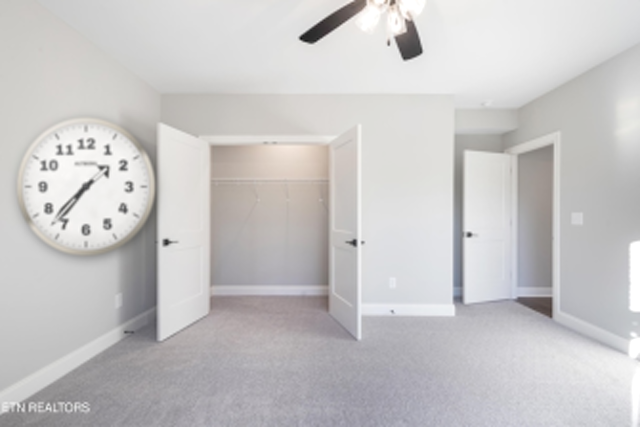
**1:37**
